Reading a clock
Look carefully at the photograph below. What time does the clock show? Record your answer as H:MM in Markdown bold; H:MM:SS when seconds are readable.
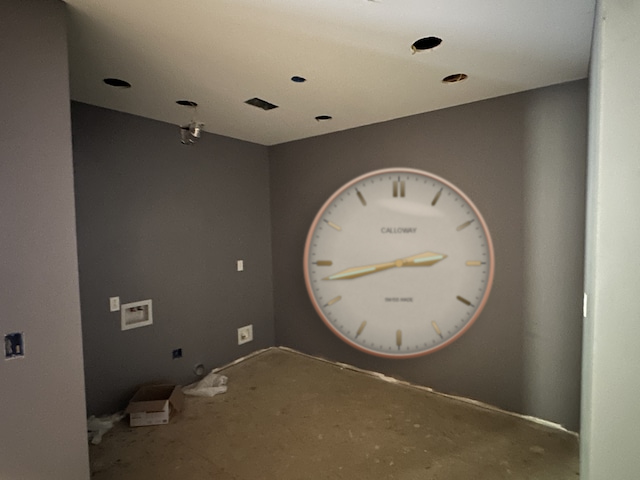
**2:43**
